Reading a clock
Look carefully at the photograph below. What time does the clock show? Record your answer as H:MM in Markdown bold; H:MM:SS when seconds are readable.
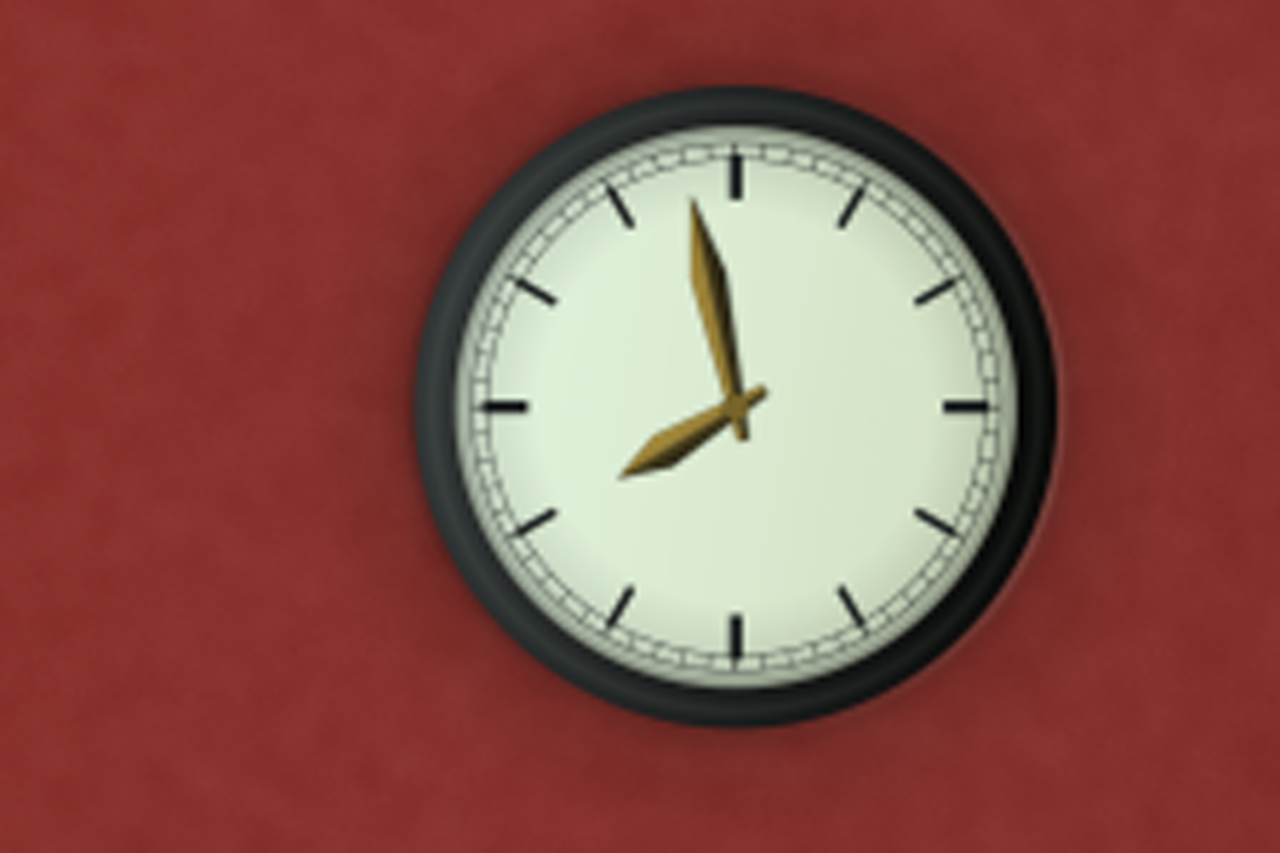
**7:58**
